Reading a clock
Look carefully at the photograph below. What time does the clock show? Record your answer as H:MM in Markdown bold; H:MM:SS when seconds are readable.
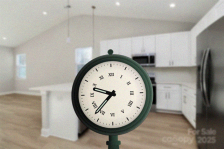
**9:37**
